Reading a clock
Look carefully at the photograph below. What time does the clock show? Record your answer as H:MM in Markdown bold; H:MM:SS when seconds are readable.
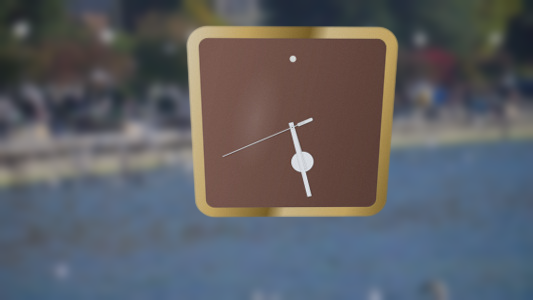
**5:27:41**
